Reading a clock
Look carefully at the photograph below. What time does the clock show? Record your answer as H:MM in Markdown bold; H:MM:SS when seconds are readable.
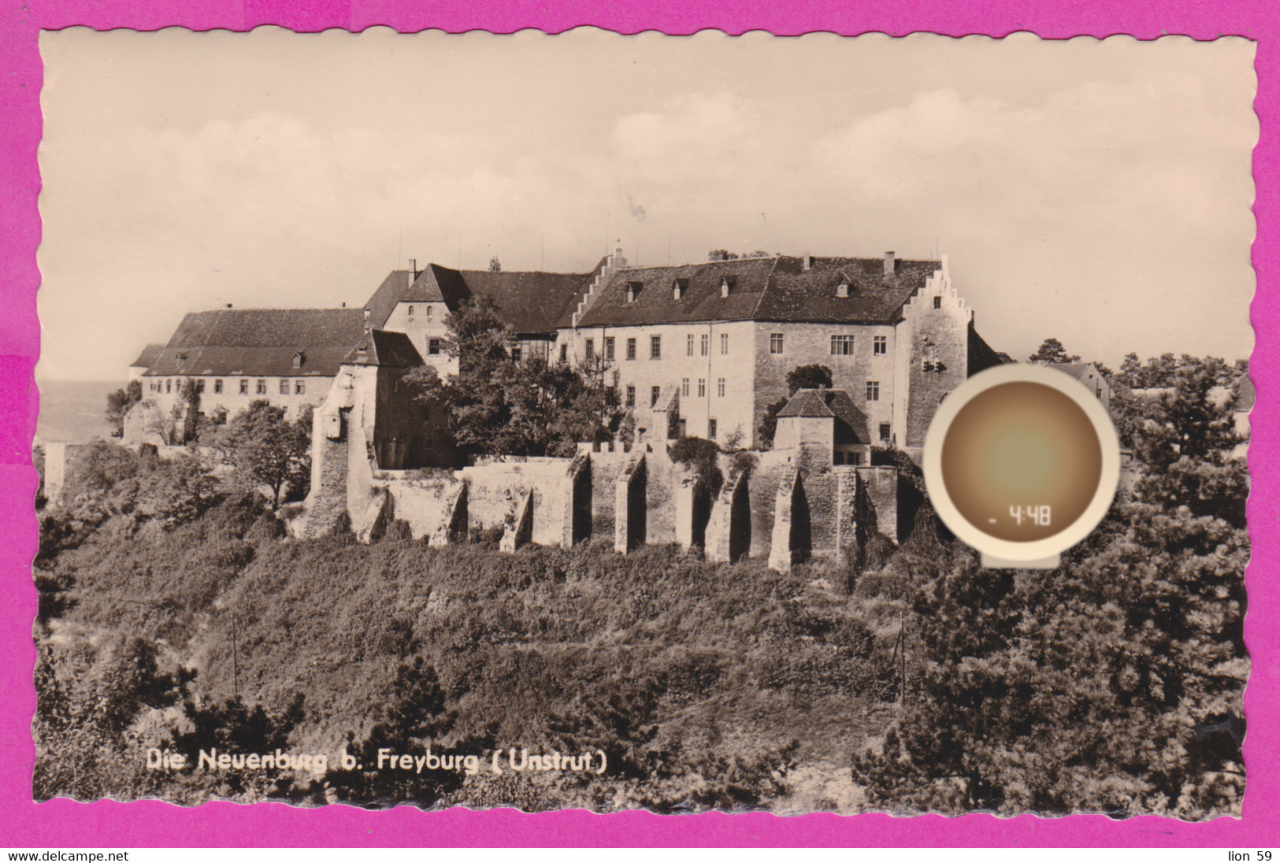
**4:48**
